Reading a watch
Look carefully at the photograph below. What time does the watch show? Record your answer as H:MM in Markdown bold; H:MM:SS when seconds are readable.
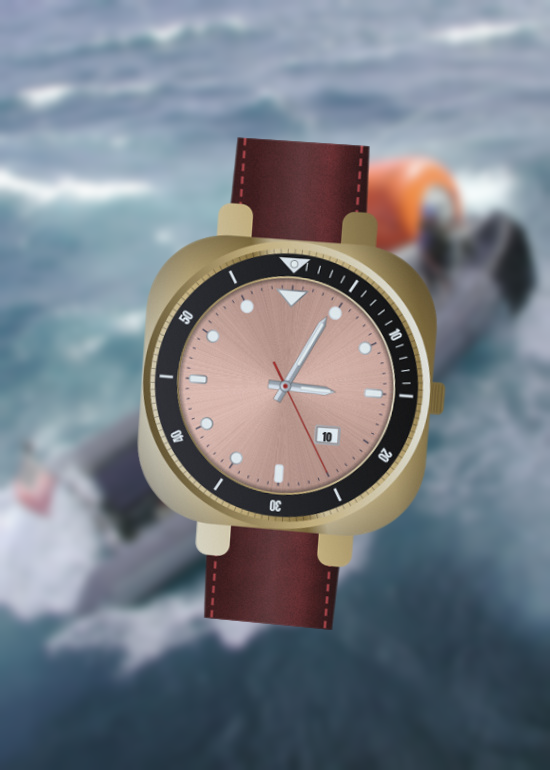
**3:04:25**
